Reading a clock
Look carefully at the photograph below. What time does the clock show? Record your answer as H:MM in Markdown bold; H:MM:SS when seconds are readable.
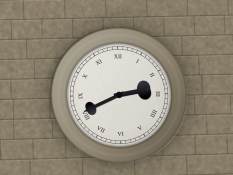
**2:41**
